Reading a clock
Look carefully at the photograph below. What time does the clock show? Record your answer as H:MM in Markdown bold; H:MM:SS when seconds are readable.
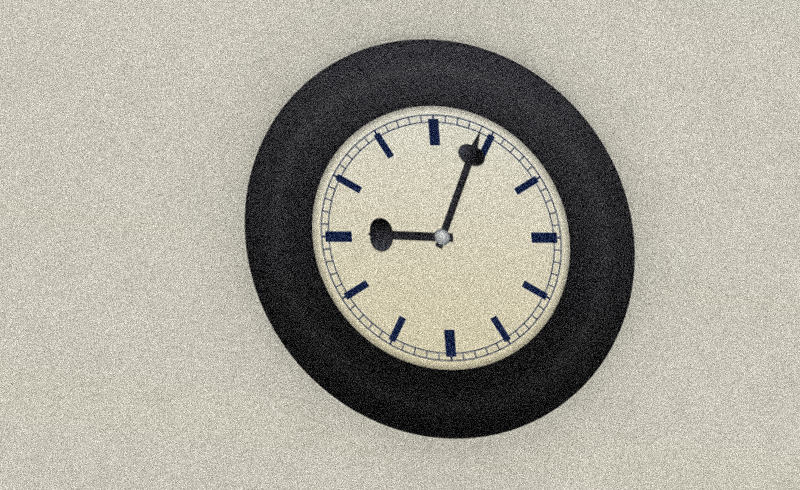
**9:04**
